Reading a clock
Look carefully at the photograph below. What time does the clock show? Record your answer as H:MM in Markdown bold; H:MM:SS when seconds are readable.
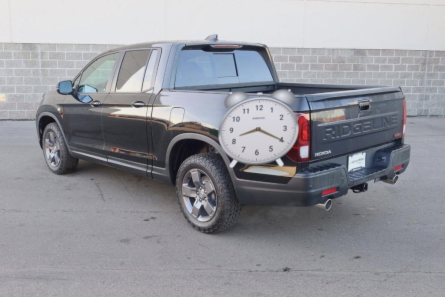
**8:20**
